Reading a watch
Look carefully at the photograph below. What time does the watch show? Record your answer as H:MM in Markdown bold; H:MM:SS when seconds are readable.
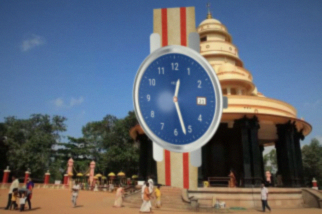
**12:27**
